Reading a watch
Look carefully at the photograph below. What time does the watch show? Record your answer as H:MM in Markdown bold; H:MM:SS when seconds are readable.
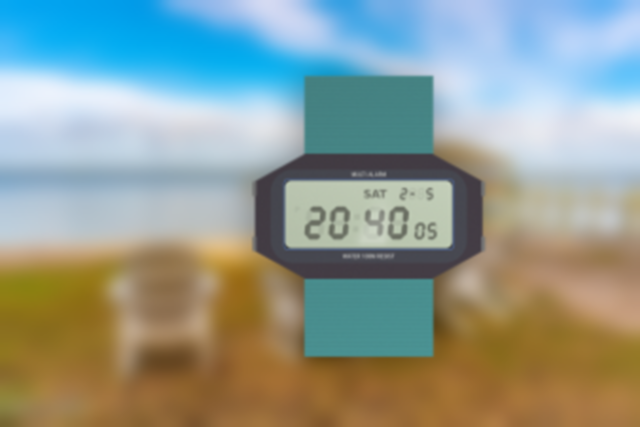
**20:40:05**
